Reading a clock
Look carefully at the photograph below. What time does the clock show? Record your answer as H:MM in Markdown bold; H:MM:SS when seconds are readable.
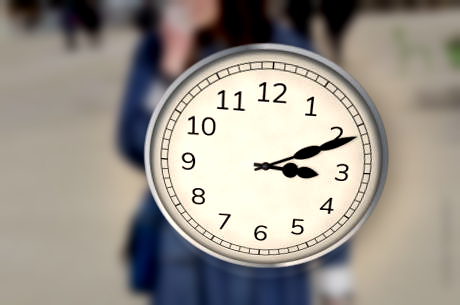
**3:11**
